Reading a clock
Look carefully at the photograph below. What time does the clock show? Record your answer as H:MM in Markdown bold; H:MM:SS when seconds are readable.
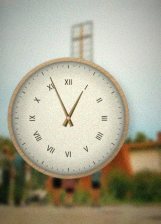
**12:56**
